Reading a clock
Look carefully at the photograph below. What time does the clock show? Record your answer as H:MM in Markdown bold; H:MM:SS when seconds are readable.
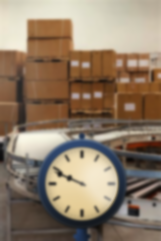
**9:49**
